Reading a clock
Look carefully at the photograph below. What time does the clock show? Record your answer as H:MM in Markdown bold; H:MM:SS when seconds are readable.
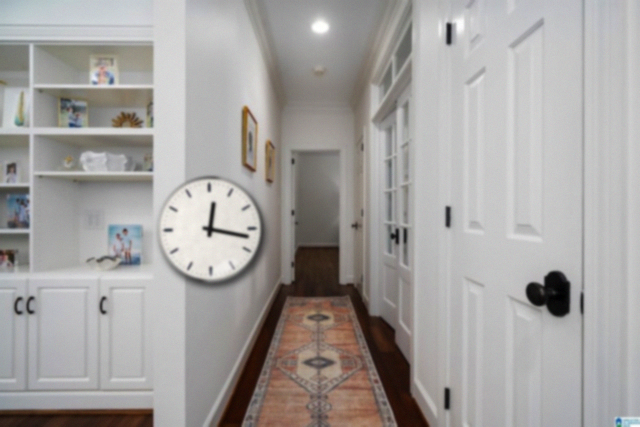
**12:17**
